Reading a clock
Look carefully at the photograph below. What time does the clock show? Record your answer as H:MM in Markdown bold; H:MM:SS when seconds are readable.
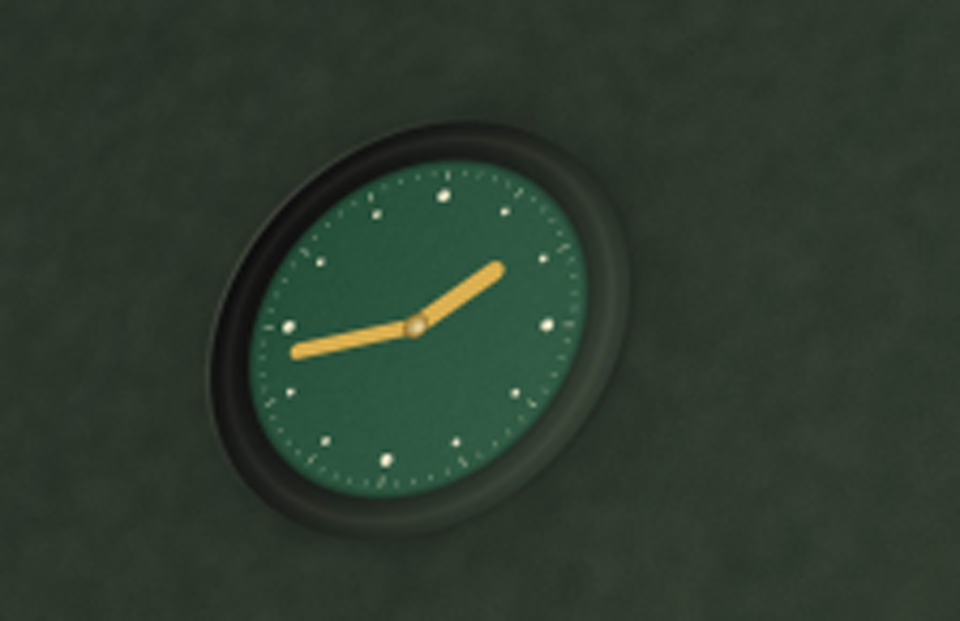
**1:43**
